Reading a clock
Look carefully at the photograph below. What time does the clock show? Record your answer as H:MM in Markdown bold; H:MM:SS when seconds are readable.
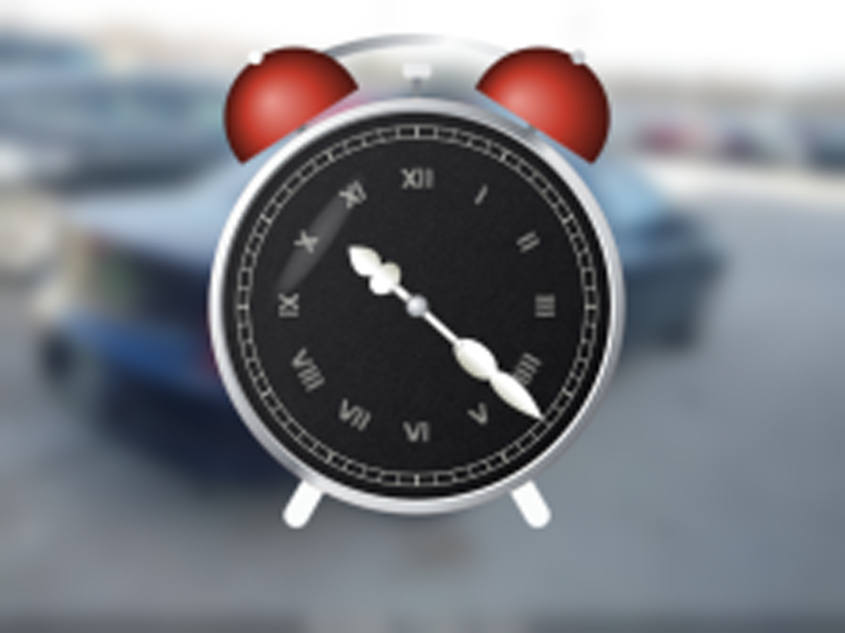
**10:22**
